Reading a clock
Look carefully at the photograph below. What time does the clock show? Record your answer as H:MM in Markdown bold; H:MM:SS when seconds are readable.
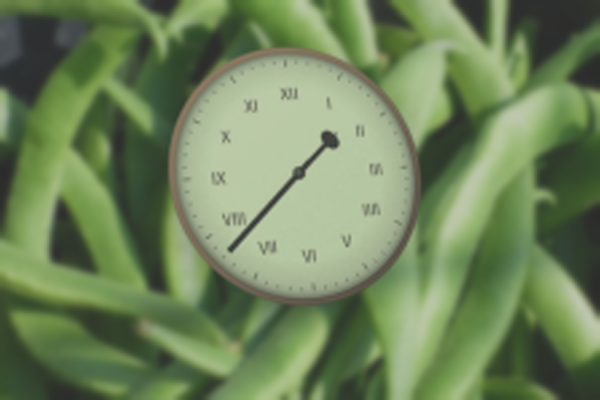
**1:38**
